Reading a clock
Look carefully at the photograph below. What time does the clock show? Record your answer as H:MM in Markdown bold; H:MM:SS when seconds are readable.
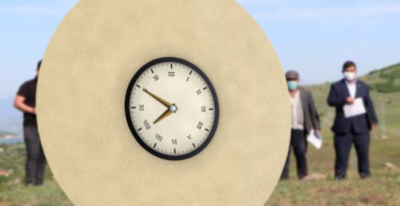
**7:50**
